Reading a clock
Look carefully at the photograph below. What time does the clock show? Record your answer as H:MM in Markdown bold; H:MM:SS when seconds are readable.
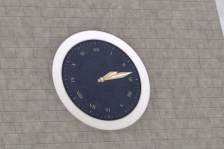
**2:13**
